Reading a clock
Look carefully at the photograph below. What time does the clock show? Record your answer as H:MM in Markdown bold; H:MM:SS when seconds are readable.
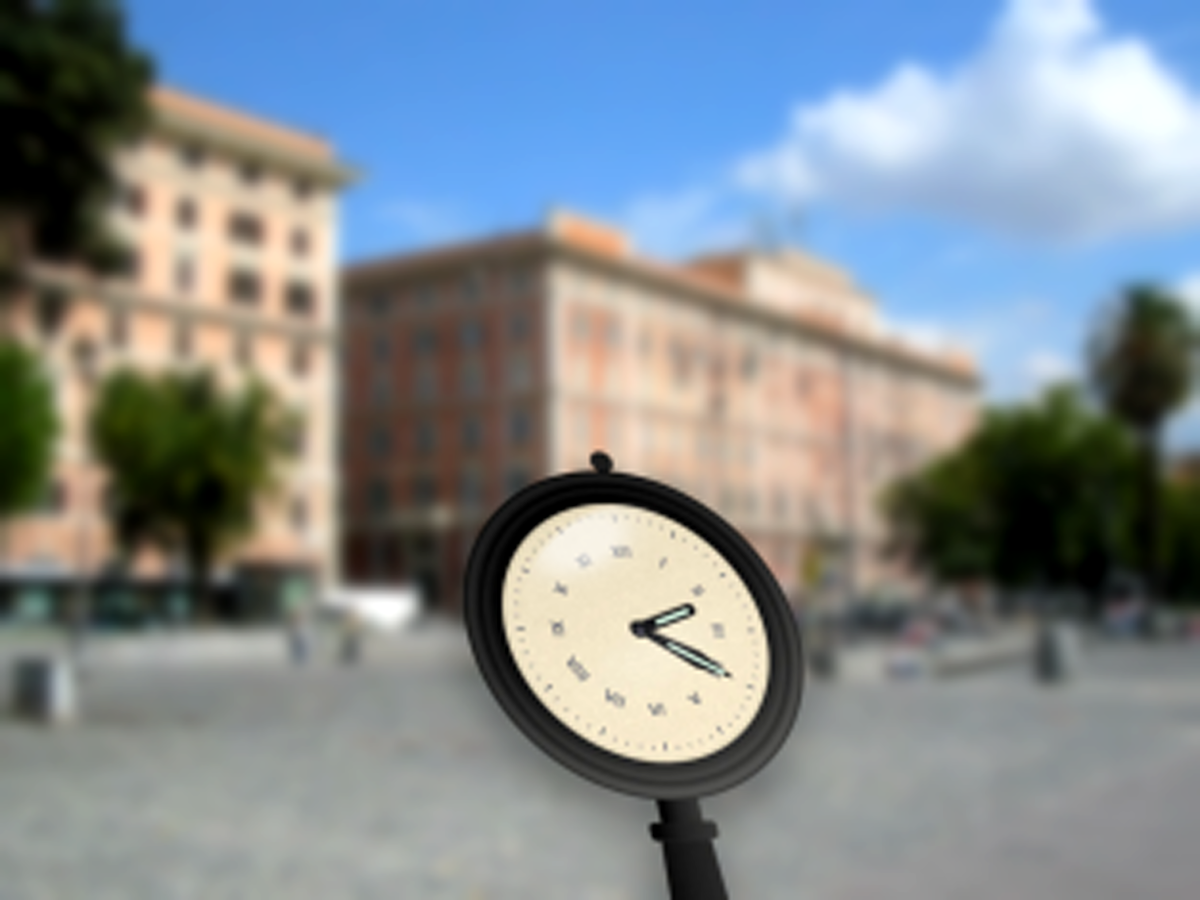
**2:20**
